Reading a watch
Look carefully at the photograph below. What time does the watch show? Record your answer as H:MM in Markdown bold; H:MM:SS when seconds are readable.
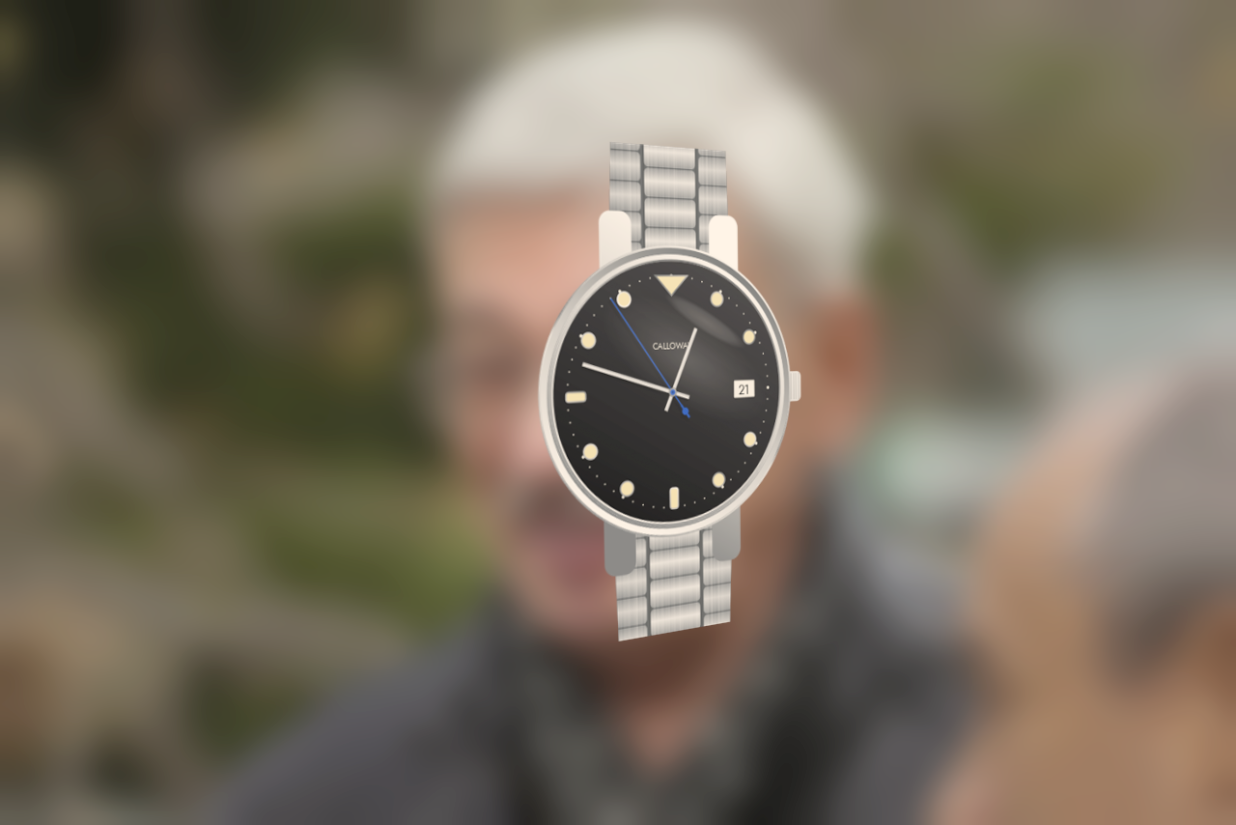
**12:47:54**
